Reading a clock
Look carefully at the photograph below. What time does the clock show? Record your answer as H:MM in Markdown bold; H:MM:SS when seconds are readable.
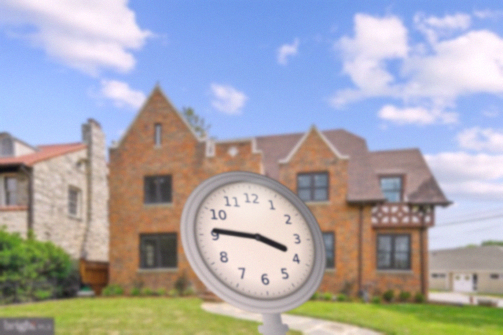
**3:46**
